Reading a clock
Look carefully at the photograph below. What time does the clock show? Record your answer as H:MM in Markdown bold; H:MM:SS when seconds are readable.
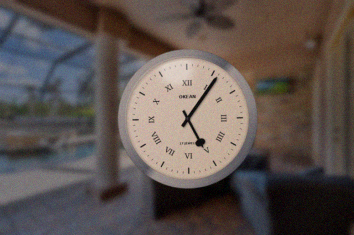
**5:06**
